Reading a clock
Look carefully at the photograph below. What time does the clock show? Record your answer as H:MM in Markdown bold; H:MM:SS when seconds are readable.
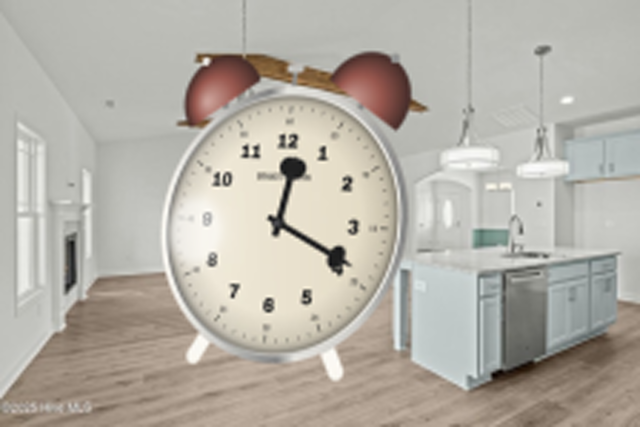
**12:19**
